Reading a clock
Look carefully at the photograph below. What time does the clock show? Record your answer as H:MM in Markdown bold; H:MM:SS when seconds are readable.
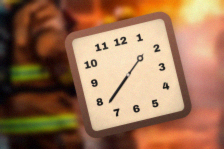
**1:38**
